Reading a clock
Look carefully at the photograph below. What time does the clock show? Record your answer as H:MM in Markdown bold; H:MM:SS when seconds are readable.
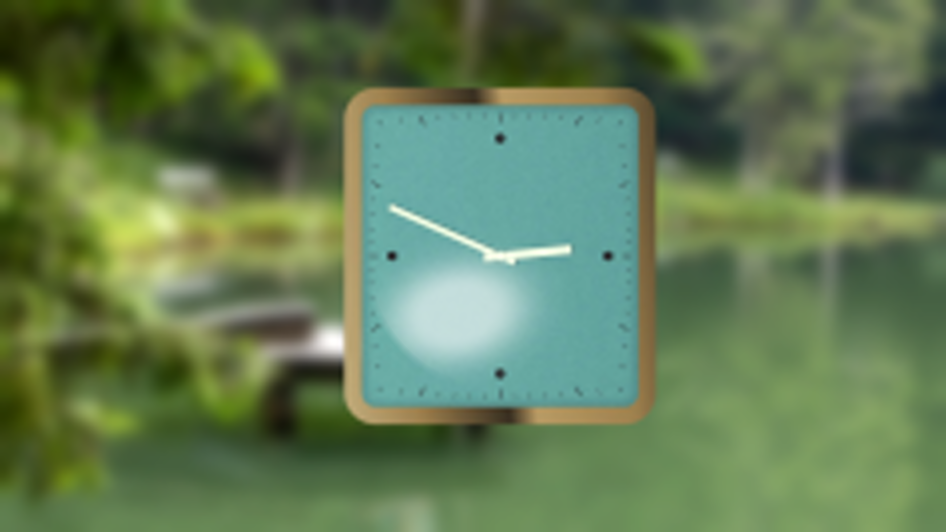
**2:49**
